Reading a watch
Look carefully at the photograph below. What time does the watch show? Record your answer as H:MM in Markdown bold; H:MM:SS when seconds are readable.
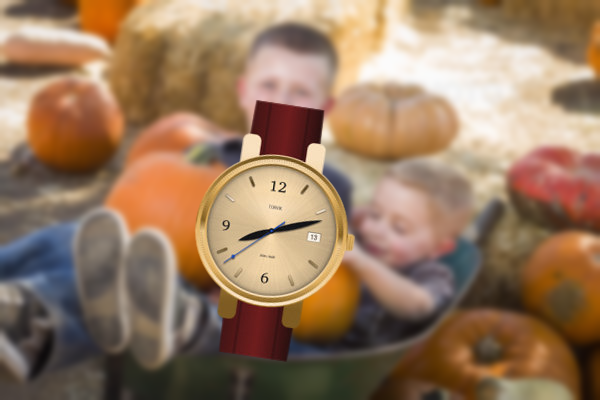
**8:11:38**
